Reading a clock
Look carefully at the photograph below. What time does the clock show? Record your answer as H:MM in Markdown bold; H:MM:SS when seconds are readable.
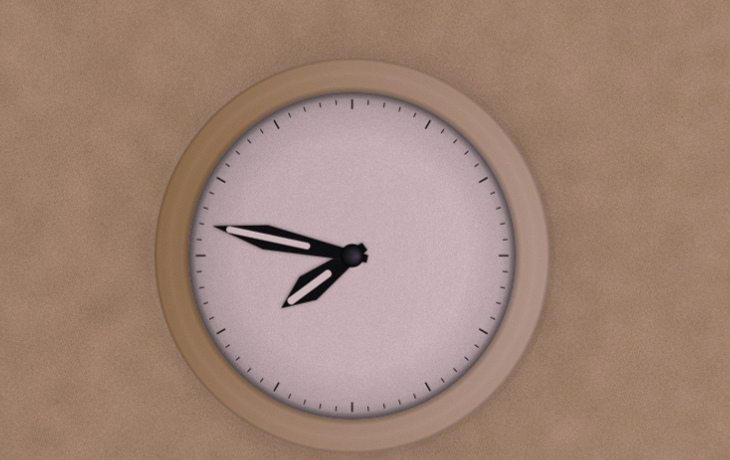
**7:47**
